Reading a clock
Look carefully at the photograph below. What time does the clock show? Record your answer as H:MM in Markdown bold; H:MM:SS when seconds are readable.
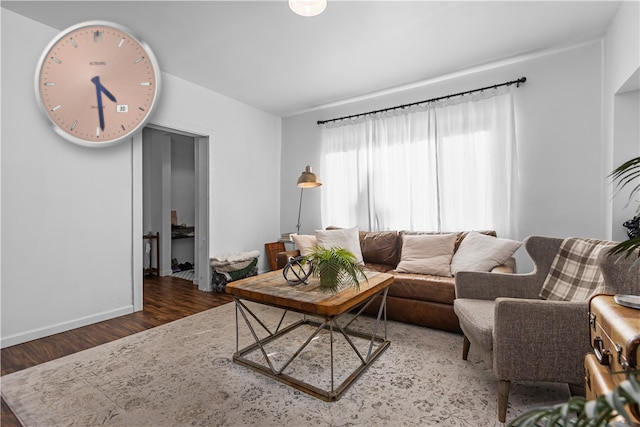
**4:29**
